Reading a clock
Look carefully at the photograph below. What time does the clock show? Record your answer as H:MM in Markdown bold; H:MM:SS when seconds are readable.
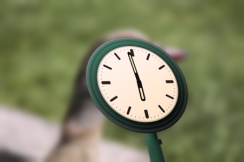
**5:59**
